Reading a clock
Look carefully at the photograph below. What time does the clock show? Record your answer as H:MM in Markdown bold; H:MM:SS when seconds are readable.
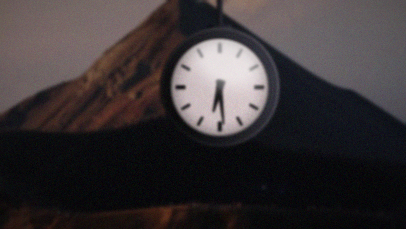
**6:29**
